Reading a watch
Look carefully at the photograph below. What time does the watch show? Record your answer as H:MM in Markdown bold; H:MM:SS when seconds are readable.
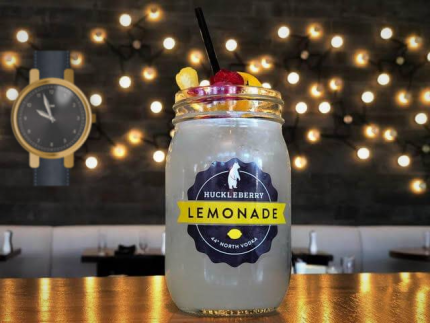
**9:57**
